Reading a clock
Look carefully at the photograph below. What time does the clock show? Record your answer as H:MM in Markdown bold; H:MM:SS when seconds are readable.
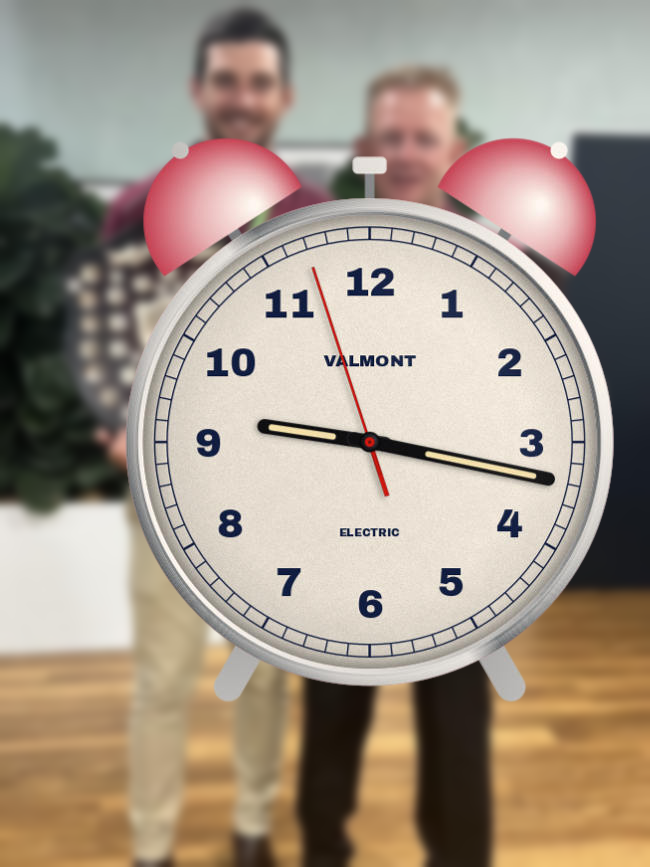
**9:16:57**
